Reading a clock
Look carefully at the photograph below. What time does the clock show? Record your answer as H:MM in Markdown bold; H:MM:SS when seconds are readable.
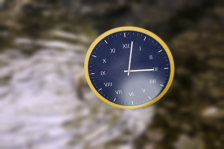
**3:02**
